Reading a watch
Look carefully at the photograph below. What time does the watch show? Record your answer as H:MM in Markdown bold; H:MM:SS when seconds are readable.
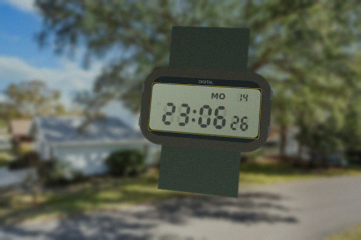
**23:06:26**
